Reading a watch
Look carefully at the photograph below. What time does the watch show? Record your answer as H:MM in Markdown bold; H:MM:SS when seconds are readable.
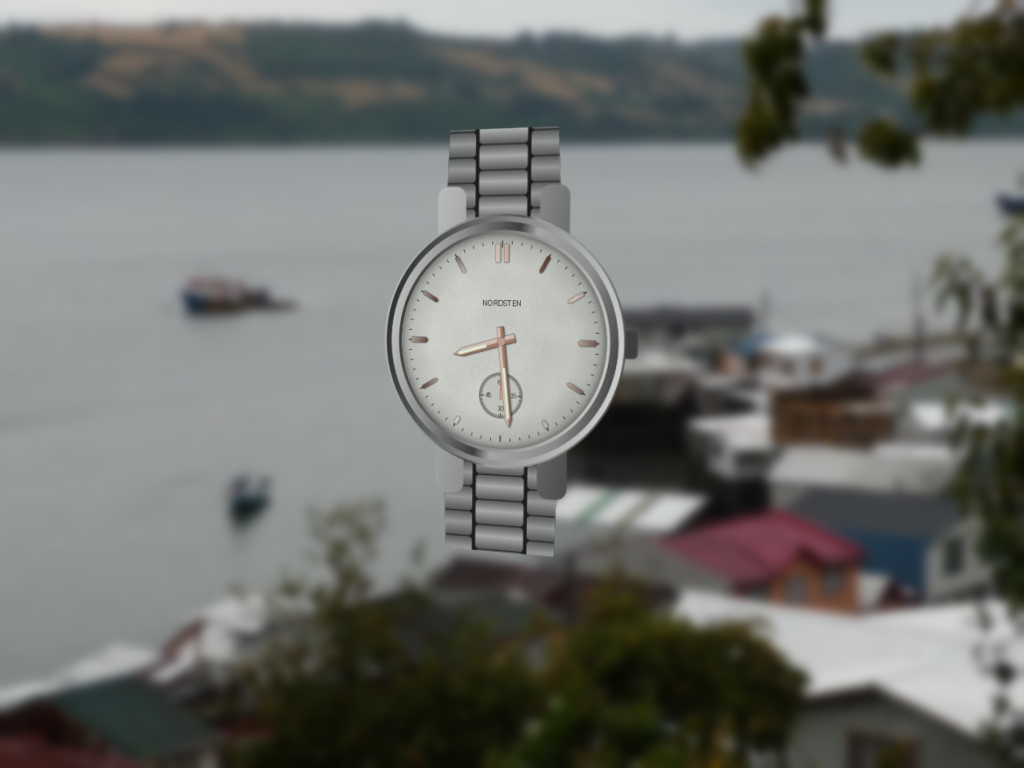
**8:29**
